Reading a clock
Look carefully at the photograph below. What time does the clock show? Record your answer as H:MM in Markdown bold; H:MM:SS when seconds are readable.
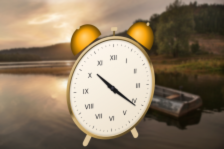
**10:21**
